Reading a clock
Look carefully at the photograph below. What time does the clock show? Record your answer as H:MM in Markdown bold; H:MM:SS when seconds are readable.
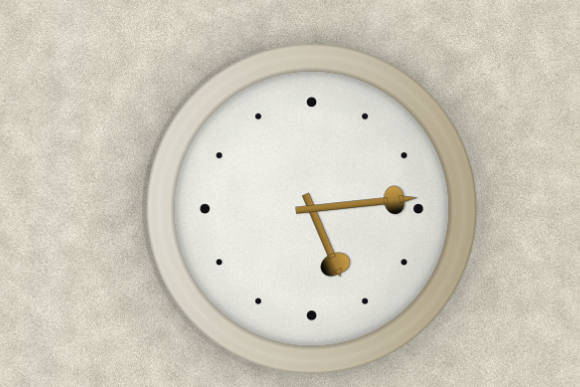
**5:14**
